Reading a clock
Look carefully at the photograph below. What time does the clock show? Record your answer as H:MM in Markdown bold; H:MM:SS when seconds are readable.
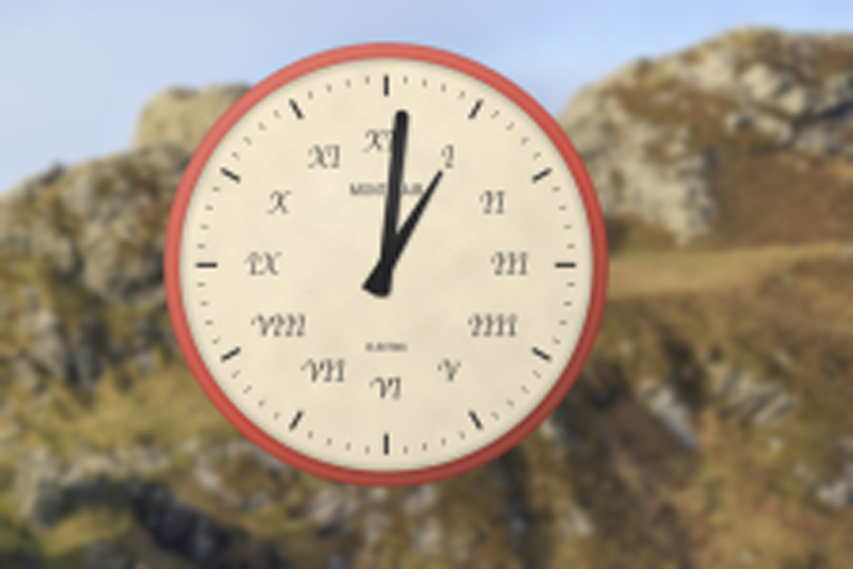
**1:01**
